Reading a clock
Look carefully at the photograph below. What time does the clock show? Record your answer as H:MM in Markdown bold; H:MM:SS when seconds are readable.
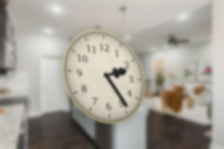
**2:24**
